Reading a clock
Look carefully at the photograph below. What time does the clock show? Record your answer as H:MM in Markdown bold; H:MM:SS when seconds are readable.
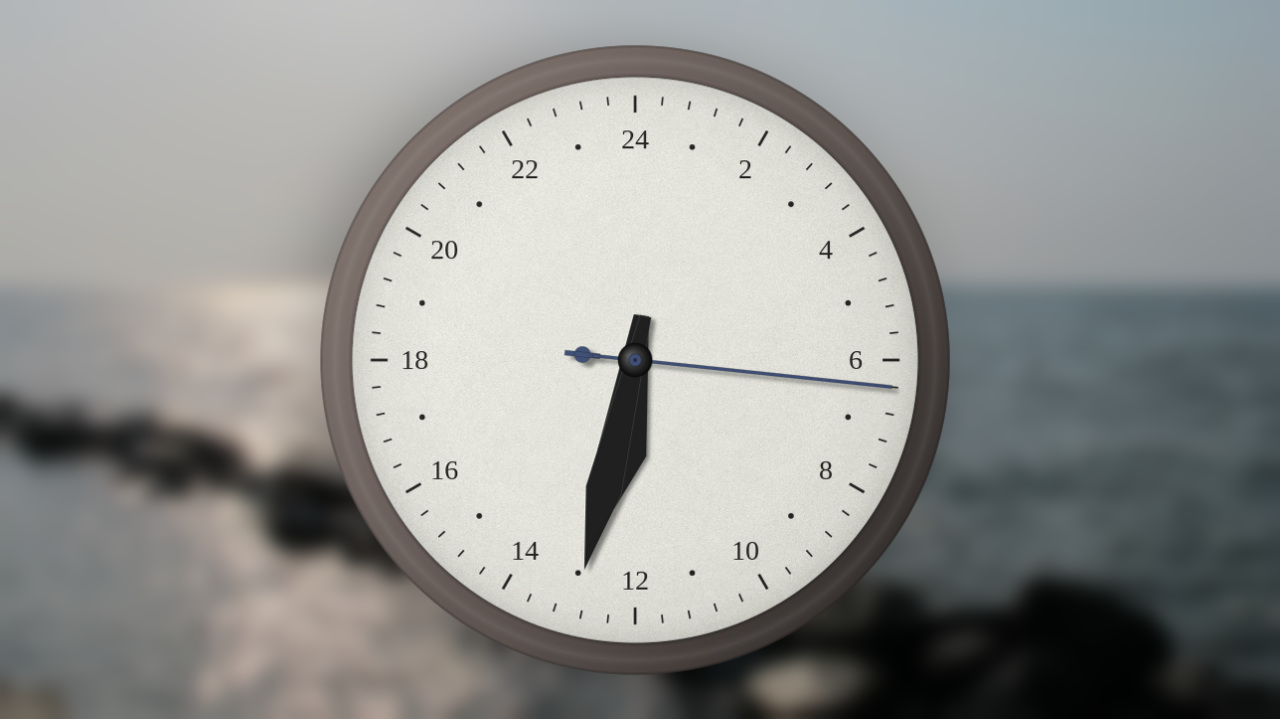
**12:32:16**
